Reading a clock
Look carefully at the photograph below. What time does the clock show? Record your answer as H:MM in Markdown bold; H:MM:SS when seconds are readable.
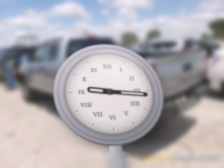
**9:16**
